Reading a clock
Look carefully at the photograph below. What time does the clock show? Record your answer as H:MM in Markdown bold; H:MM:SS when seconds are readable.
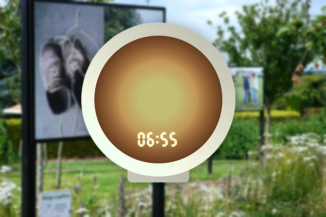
**6:55**
